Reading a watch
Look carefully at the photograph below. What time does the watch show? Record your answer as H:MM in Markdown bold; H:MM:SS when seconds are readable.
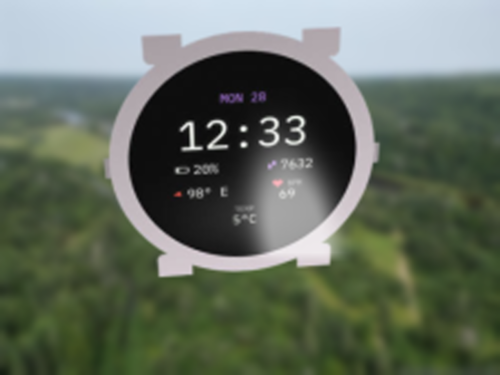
**12:33**
